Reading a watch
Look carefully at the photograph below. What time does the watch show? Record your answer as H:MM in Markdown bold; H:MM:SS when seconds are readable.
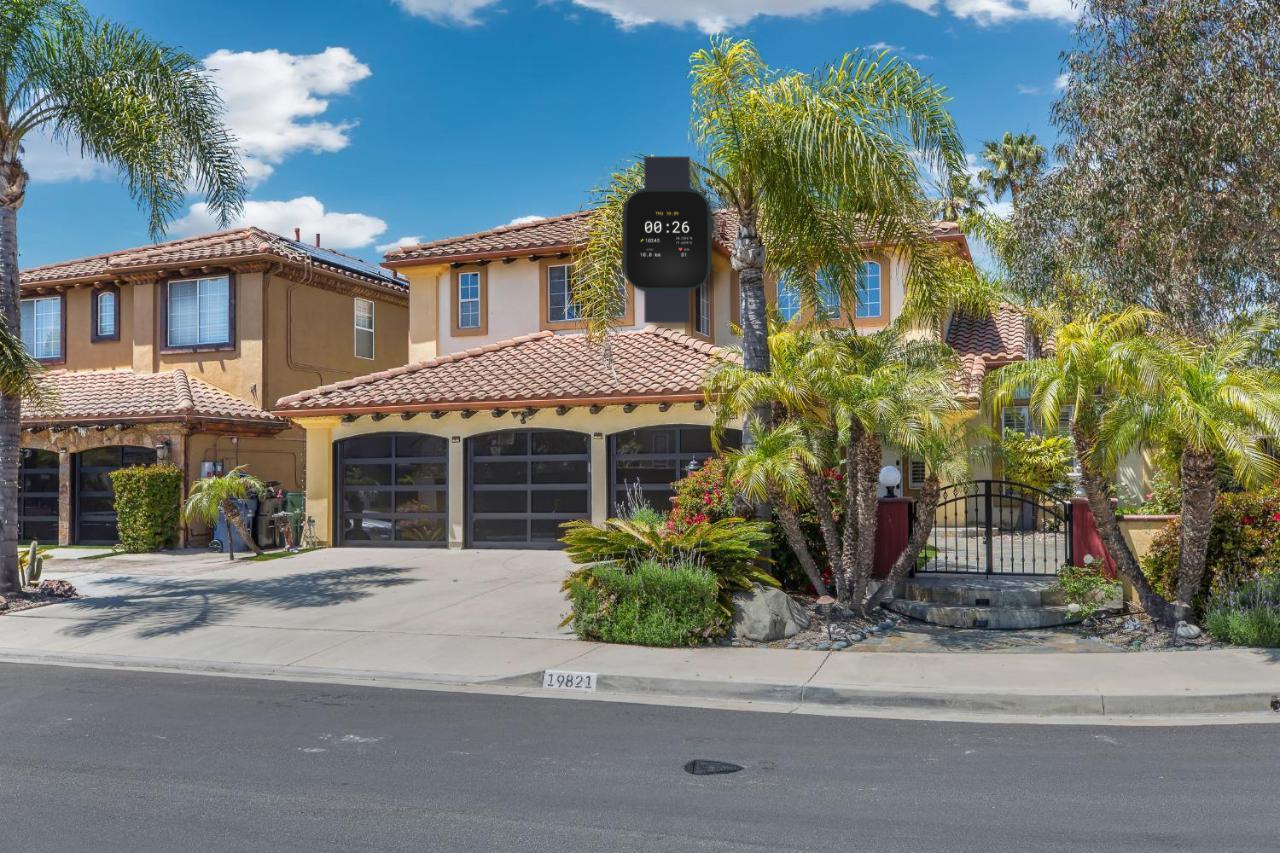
**0:26**
